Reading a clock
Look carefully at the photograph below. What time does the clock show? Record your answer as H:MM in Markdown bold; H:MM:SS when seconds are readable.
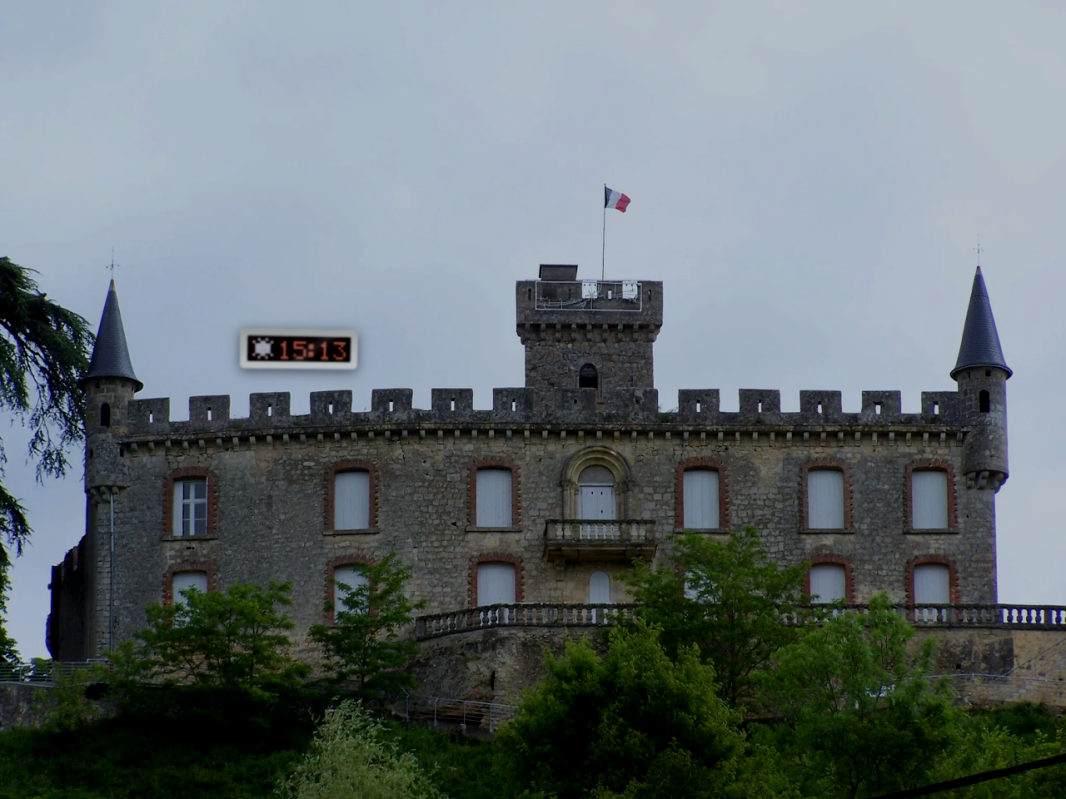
**15:13**
